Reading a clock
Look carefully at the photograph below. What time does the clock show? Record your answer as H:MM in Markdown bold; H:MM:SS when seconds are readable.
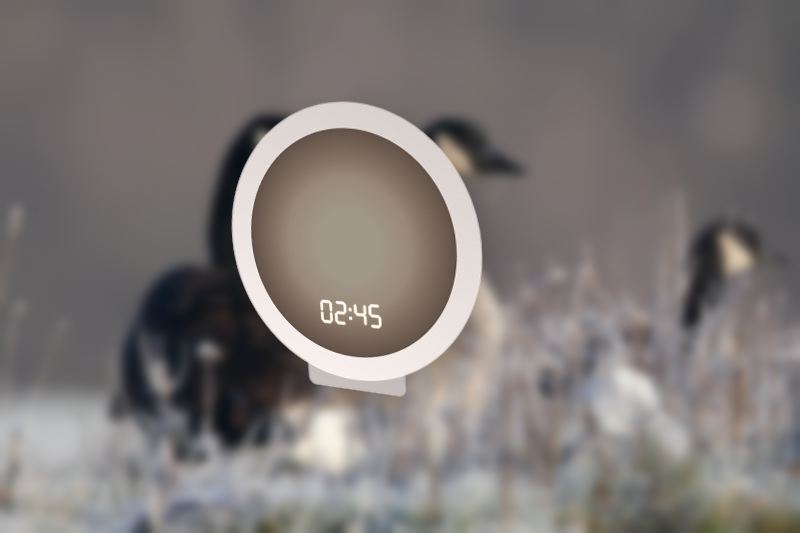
**2:45**
